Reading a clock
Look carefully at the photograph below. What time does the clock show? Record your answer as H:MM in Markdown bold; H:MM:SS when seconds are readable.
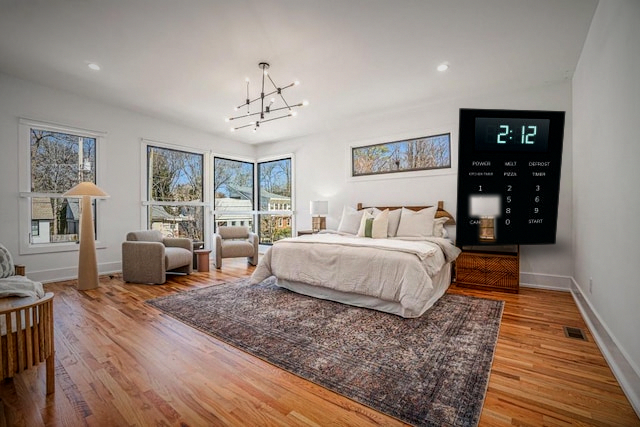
**2:12**
